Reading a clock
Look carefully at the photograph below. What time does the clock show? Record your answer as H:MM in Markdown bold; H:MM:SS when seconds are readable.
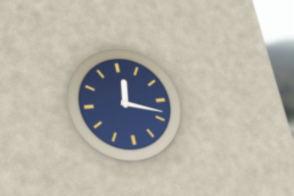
**12:18**
